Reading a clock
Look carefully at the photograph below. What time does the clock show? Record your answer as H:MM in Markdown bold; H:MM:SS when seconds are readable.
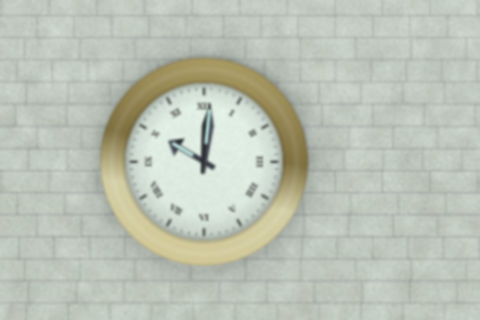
**10:01**
